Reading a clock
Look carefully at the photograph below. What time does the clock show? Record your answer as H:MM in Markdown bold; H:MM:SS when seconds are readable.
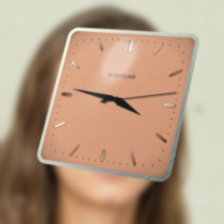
**3:46:13**
